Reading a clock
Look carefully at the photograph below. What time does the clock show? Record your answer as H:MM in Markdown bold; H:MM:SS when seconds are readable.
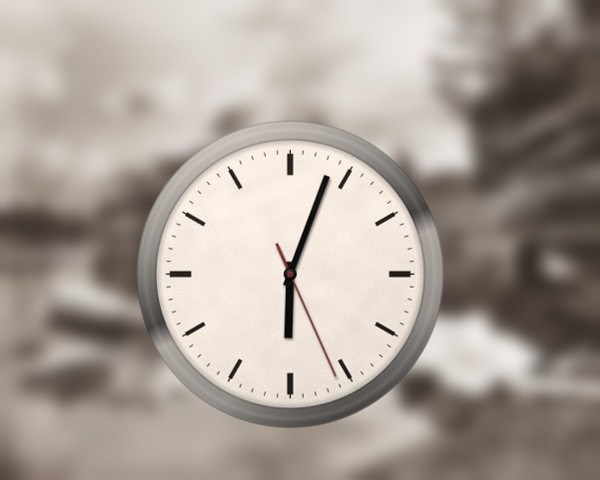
**6:03:26**
